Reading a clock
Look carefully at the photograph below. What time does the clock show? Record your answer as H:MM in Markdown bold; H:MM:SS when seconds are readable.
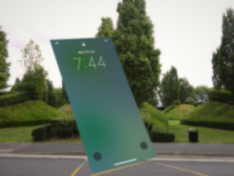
**7:44**
